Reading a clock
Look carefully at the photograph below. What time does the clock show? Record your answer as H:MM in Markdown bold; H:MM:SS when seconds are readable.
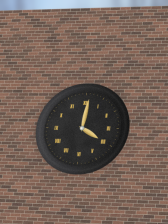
**4:01**
